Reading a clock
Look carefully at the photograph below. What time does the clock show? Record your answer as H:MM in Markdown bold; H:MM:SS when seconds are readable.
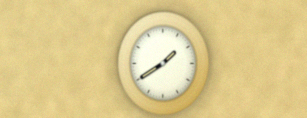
**1:40**
